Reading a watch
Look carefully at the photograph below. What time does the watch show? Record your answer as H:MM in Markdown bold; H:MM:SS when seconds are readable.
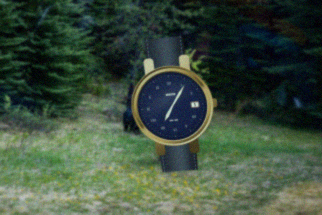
**7:06**
